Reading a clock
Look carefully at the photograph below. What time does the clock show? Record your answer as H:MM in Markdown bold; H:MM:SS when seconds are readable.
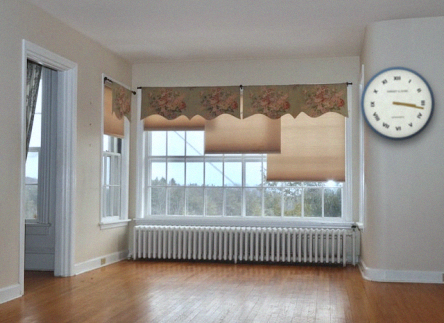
**3:17**
